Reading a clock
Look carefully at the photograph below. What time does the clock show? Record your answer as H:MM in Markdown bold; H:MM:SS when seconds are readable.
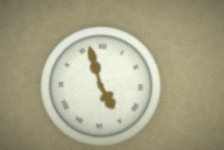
**4:57**
